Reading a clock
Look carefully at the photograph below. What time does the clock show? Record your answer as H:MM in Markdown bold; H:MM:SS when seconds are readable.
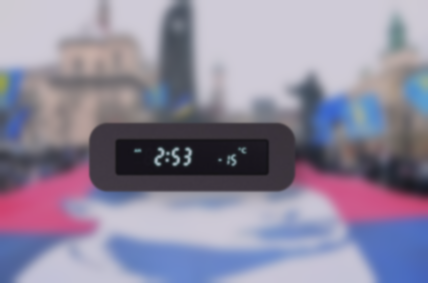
**2:53**
